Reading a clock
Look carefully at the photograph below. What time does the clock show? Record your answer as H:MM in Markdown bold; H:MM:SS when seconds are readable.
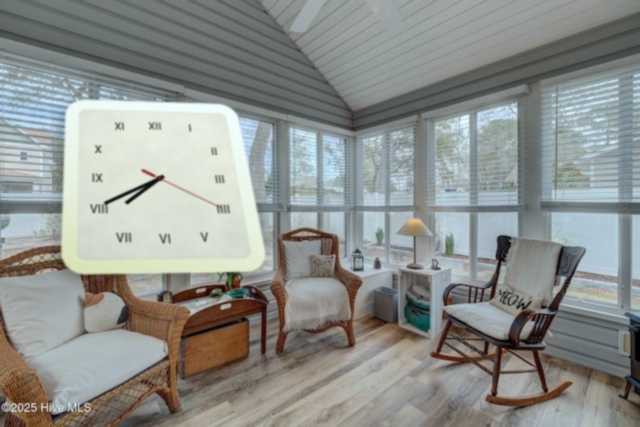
**7:40:20**
